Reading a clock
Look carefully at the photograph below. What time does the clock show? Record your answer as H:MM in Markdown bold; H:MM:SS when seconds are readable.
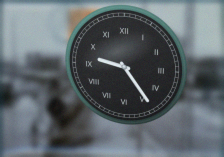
**9:24**
